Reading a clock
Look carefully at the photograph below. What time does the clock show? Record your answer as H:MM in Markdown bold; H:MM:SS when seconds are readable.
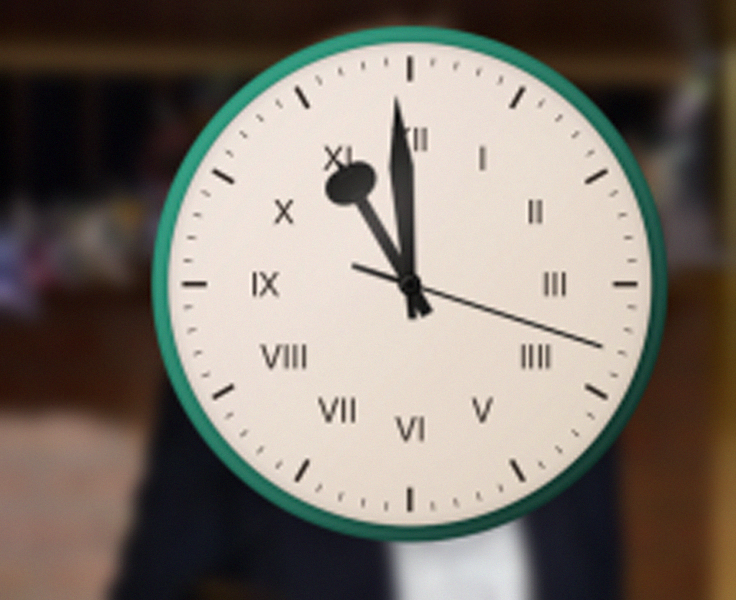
**10:59:18**
